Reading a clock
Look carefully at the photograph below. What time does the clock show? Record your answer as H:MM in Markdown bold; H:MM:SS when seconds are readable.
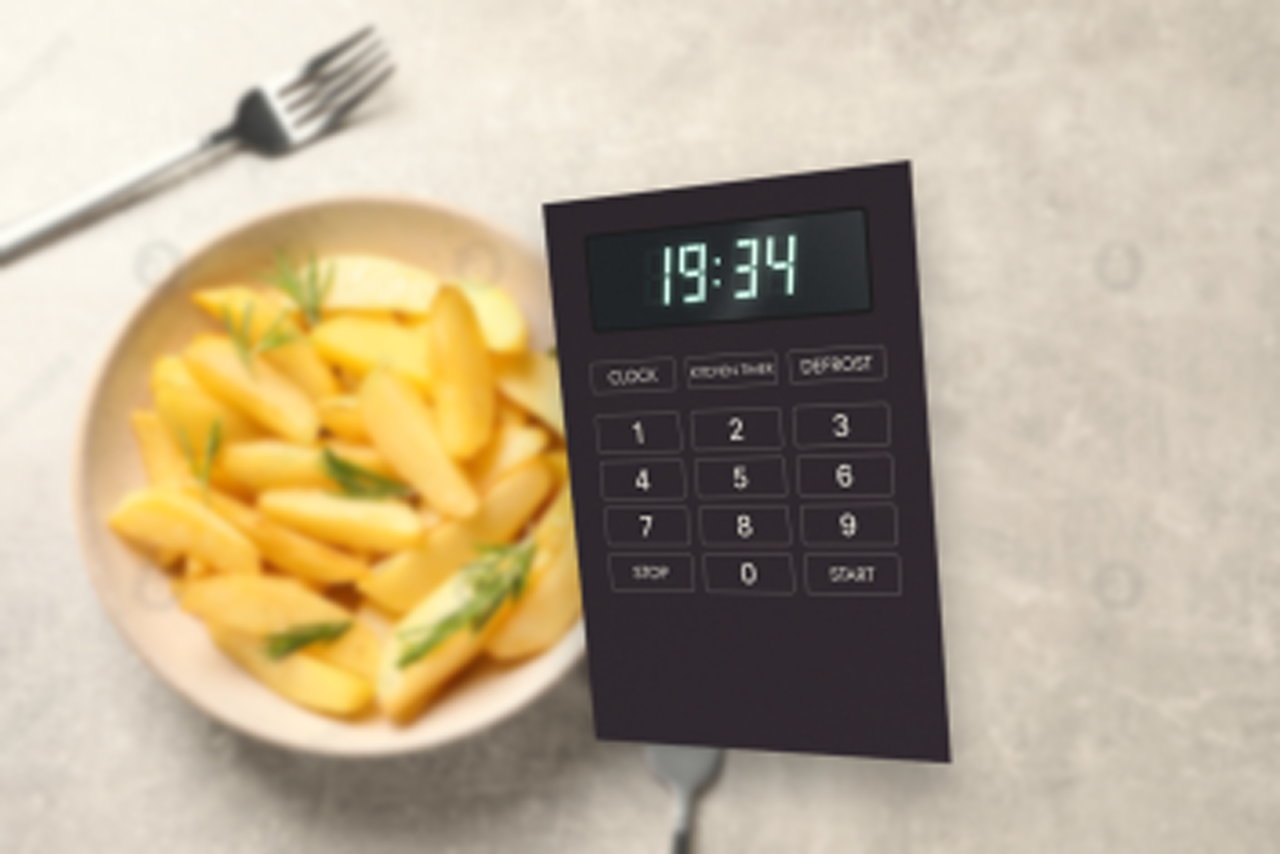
**19:34**
